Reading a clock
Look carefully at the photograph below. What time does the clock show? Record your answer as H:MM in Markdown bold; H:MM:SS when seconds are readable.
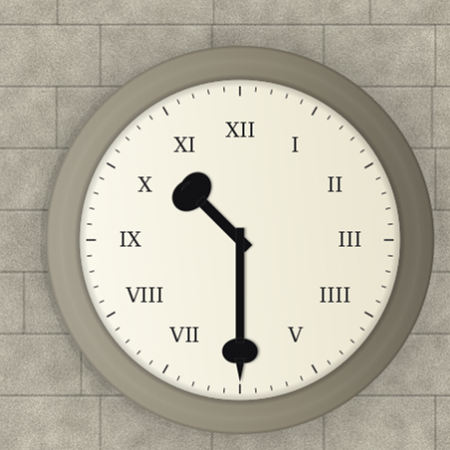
**10:30**
